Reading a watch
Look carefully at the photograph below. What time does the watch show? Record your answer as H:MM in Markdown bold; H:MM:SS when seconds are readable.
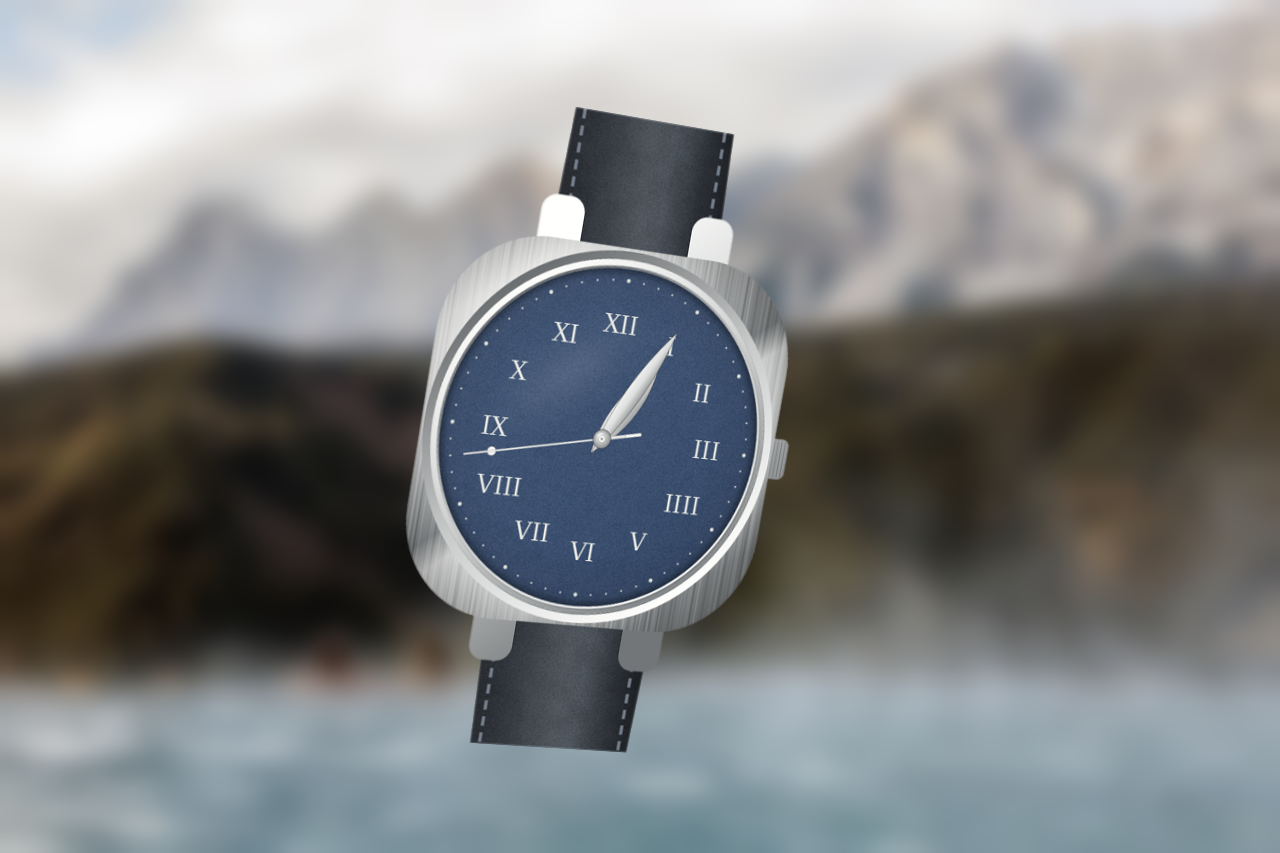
**1:04:43**
